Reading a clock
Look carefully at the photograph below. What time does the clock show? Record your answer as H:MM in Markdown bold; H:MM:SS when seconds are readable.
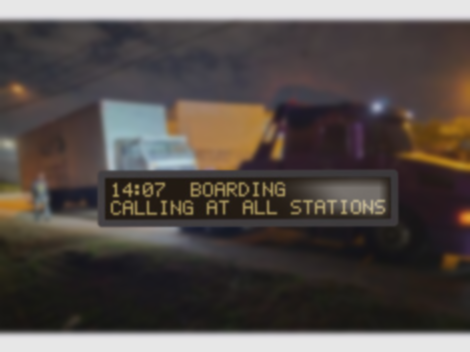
**14:07**
